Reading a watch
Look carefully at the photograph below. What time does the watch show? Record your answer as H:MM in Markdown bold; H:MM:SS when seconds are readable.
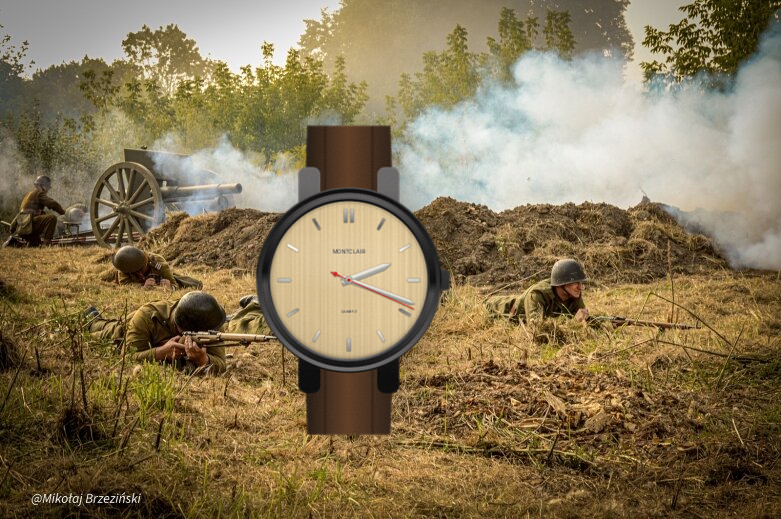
**2:18:19**
